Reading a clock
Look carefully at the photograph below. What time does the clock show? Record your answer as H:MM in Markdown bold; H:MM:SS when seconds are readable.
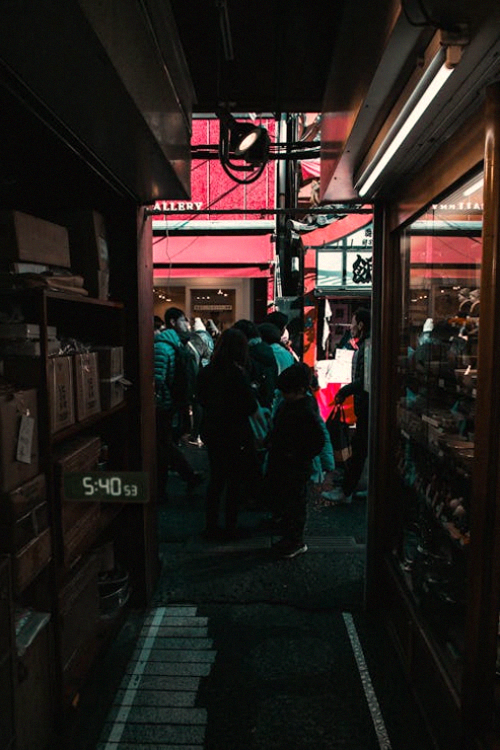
**5:40:53**
